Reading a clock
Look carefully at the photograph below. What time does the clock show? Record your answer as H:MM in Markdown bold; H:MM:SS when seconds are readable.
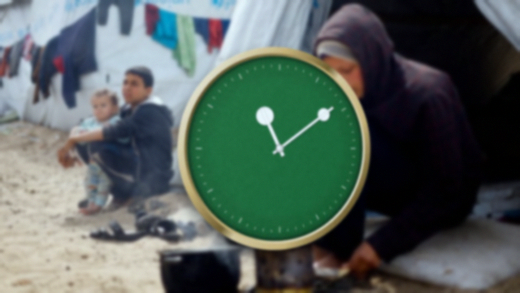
**11:09**
